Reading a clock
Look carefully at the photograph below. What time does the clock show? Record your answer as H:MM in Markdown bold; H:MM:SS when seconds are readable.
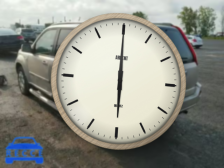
**6:00**
